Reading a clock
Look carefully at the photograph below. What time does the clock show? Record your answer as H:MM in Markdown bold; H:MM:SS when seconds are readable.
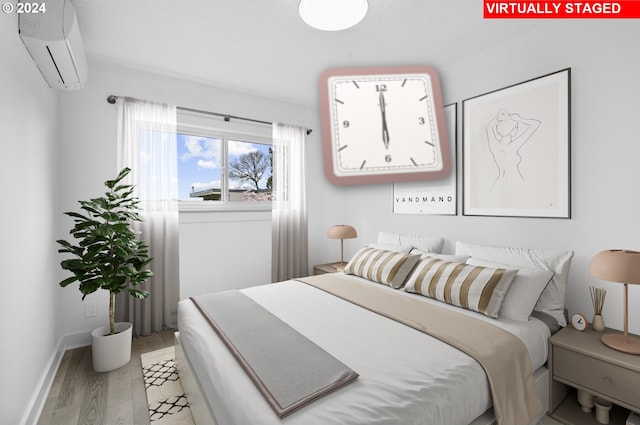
**6:00**
